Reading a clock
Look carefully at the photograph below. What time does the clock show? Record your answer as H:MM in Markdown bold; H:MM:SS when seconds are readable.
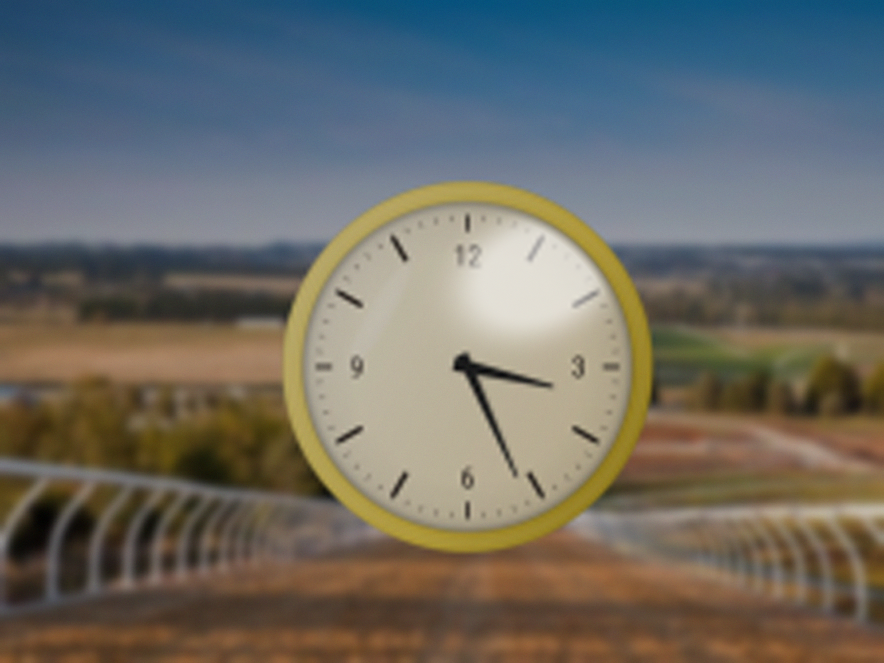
**3:26**
